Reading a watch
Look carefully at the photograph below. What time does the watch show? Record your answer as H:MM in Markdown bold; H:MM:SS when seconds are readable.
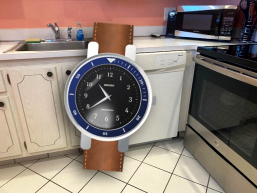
**10:39**
